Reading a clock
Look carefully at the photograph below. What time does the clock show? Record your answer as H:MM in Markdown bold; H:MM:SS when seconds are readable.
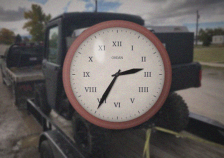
**2:35**
